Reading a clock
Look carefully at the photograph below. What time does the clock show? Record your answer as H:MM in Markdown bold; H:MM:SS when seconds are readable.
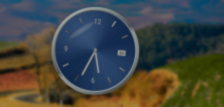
**5:34**
